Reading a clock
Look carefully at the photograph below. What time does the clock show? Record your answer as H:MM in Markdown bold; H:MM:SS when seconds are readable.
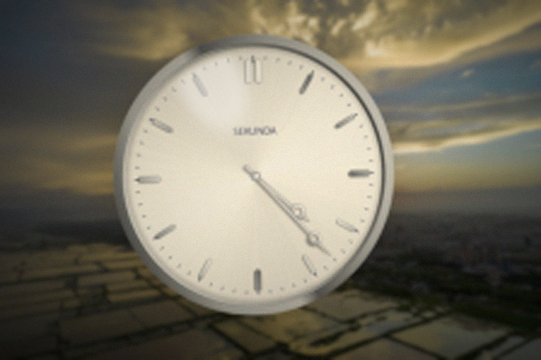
**4:23**
